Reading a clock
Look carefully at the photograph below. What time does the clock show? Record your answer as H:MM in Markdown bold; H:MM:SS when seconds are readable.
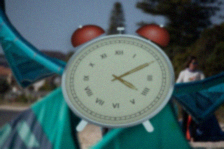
**4:10**
